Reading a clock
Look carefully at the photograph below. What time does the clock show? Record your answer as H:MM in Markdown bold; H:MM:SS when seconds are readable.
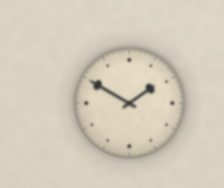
**1:50**
